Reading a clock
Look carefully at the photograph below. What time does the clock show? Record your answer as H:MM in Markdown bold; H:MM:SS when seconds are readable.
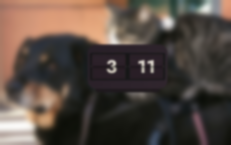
**3:11**
